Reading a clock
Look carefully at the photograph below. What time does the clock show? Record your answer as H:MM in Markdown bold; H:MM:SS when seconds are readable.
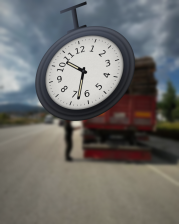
**10:33**
